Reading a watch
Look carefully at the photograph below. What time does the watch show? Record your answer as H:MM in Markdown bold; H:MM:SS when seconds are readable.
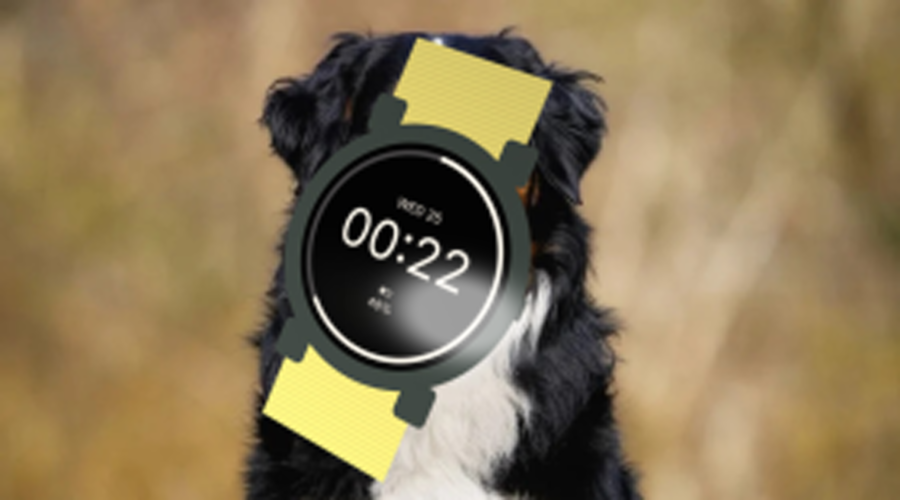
**0:22**
